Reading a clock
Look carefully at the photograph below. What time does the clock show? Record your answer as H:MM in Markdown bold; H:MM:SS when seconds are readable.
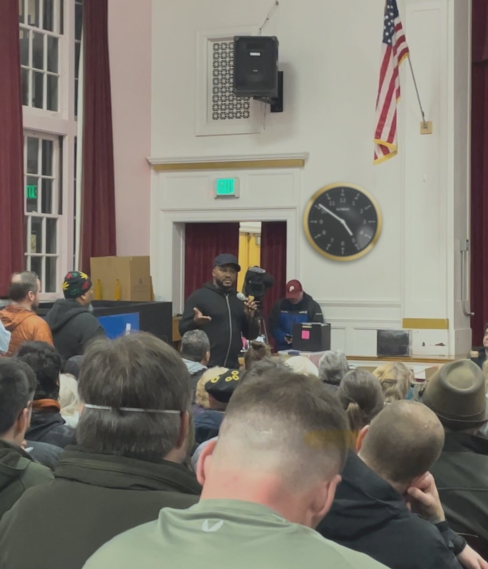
**4:51**
